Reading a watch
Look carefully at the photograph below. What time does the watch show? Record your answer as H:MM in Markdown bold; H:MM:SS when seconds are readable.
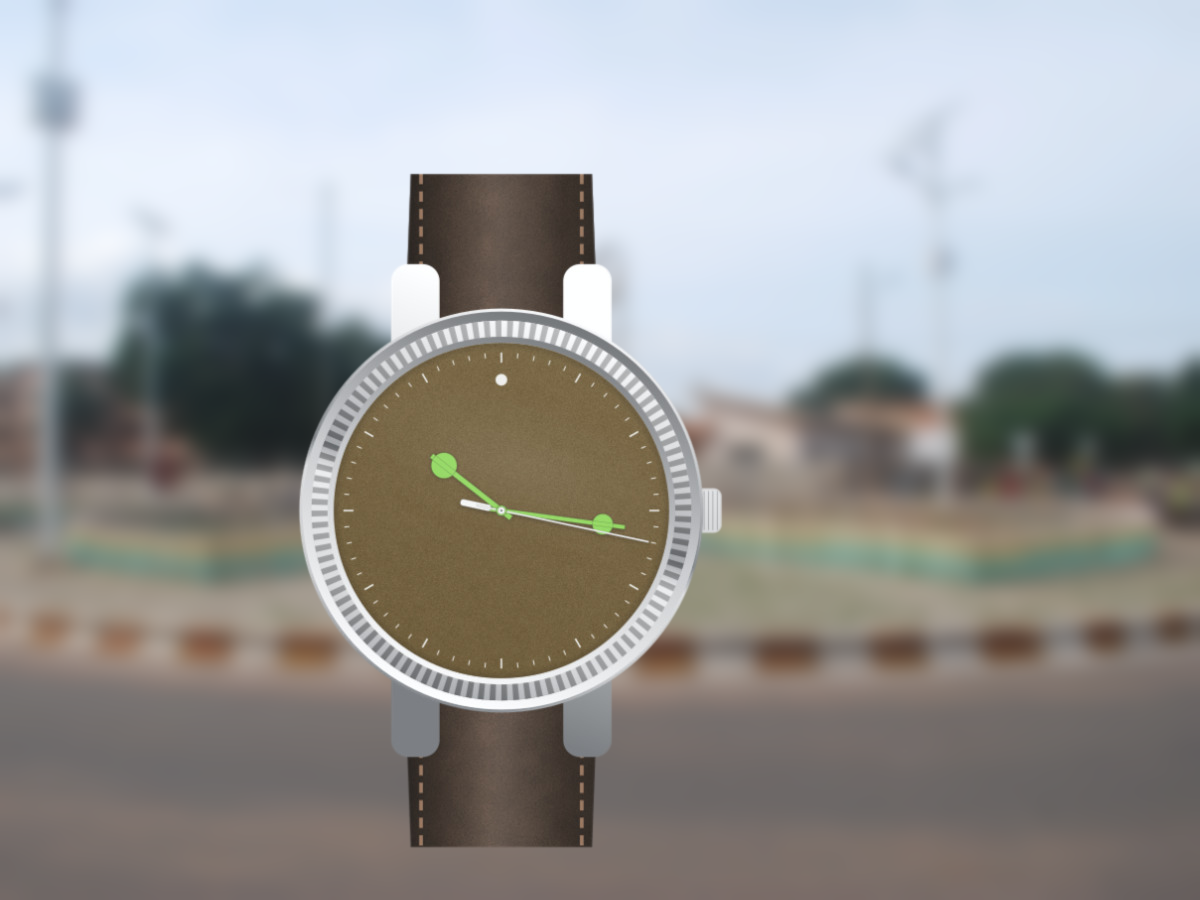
**10:16:17**
